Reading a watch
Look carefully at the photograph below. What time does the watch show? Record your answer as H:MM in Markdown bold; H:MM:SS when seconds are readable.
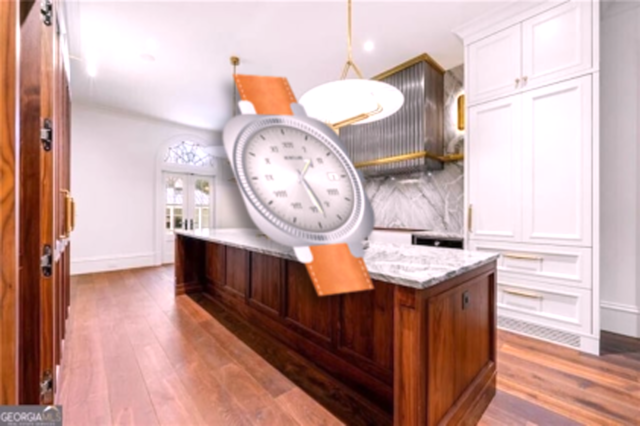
**1:28**
